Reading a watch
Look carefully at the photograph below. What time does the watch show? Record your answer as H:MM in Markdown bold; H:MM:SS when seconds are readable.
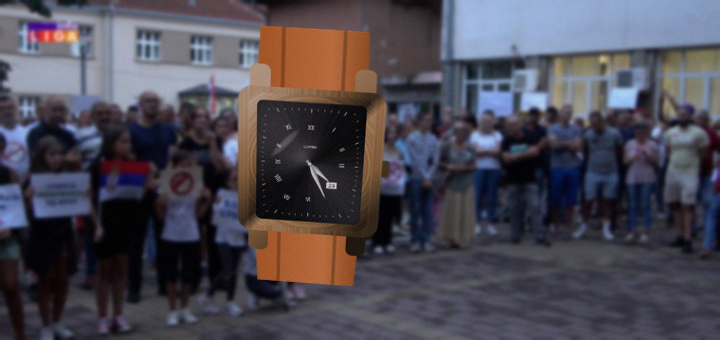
**4:26**
